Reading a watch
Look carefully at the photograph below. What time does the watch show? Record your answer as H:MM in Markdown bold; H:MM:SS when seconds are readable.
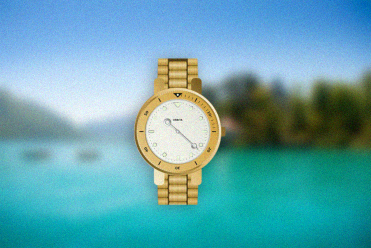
**10:22**
